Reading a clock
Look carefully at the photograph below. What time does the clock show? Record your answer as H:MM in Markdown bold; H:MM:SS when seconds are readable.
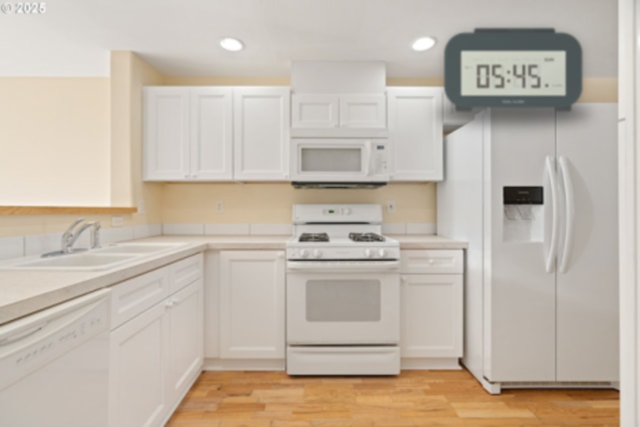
**5:45**
